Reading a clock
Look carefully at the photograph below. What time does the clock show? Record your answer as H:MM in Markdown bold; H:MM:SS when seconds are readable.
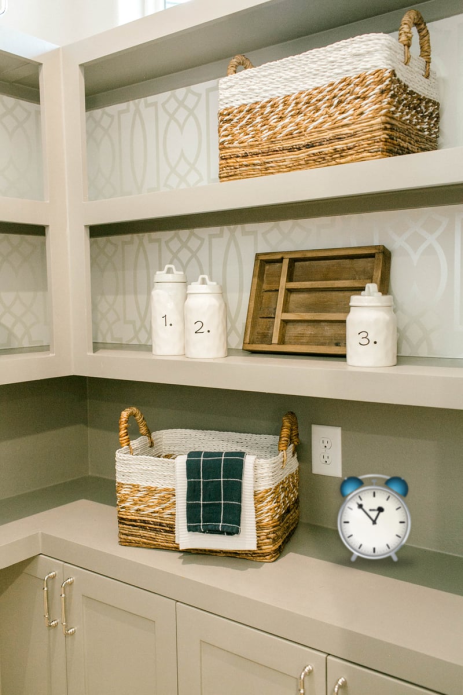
**12:53**
